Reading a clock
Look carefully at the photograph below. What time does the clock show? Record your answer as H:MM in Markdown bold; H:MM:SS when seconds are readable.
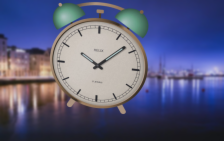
**10:08**
